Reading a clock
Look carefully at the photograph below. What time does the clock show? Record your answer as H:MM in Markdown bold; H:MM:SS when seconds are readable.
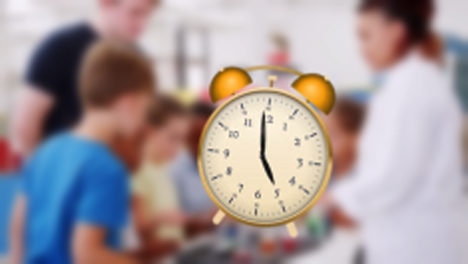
**4:59**
